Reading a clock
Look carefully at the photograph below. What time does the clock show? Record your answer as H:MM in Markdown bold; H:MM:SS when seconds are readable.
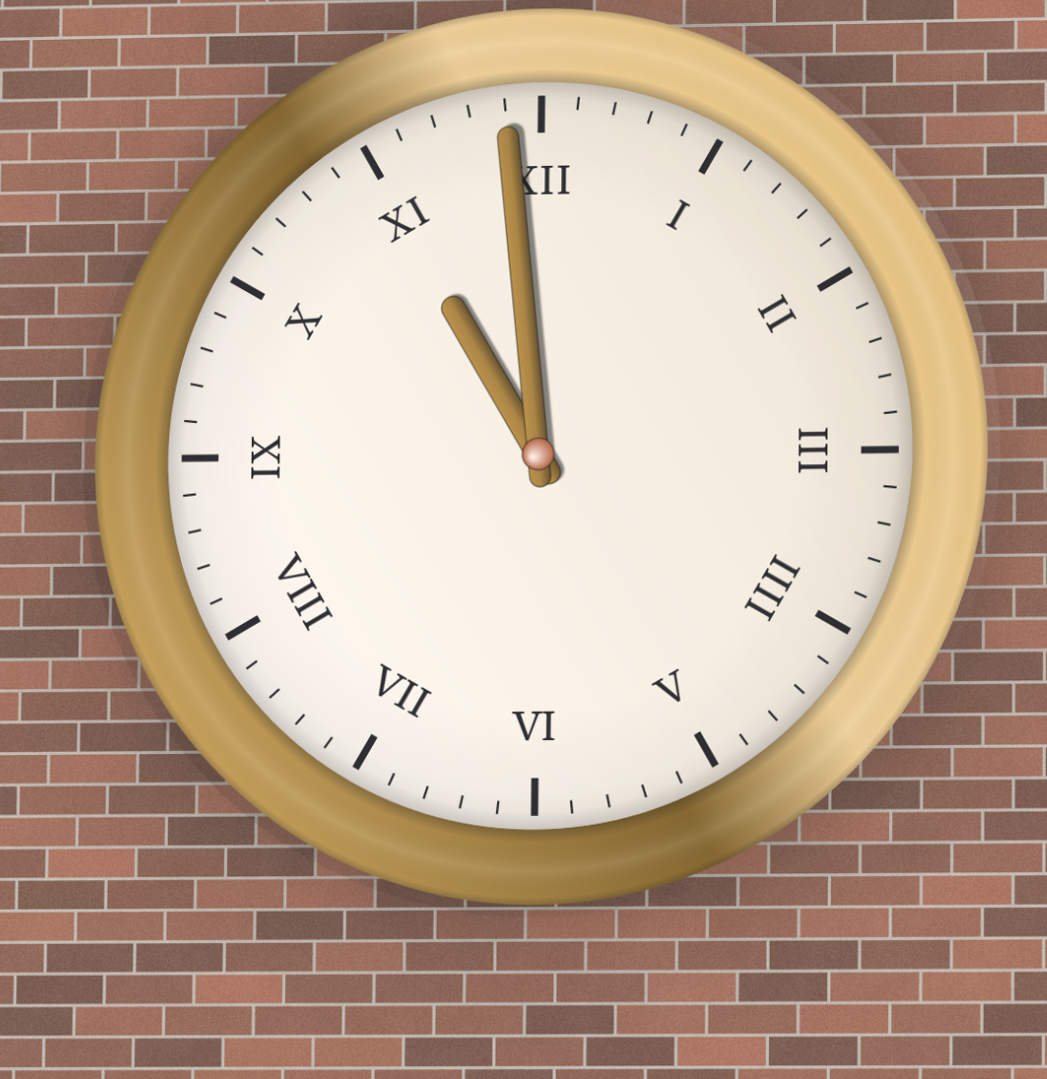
**10:59**
